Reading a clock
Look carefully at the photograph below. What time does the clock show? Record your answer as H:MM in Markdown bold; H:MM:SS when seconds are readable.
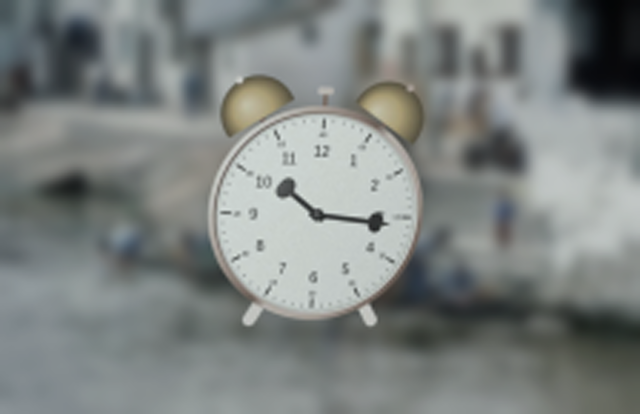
**10:16**
